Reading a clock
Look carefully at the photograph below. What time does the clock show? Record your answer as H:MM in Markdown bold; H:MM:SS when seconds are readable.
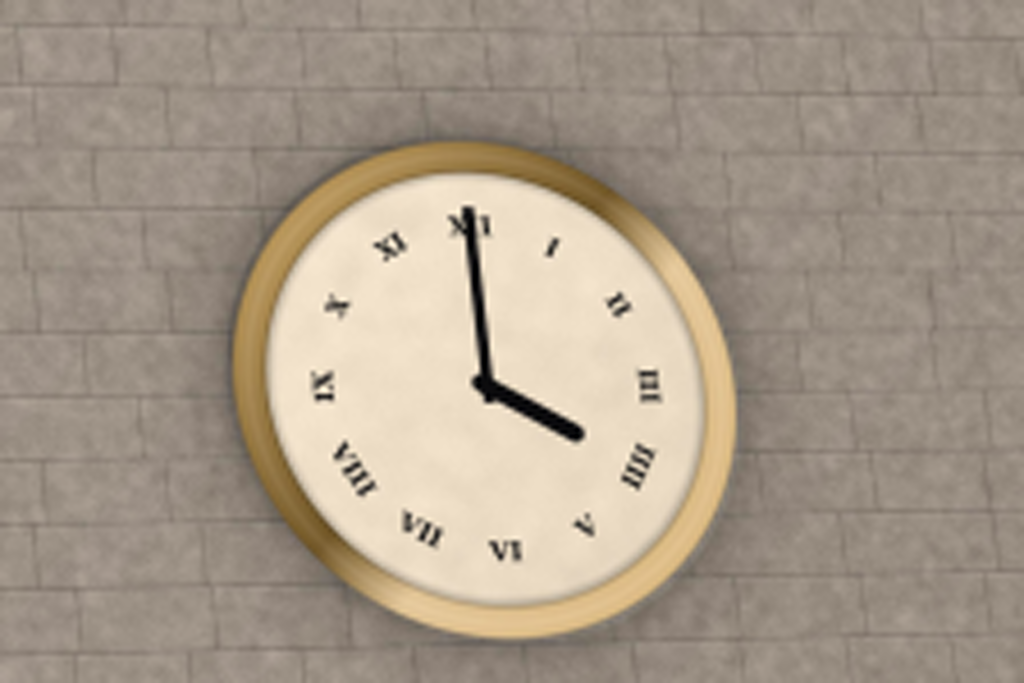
**4:00**
